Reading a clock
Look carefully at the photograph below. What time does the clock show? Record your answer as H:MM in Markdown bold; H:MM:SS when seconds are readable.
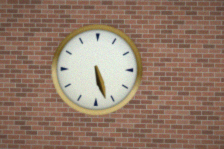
**5:27**
